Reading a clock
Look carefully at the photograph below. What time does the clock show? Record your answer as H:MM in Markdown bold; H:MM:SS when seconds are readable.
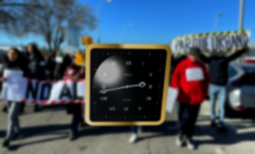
**2:43**
